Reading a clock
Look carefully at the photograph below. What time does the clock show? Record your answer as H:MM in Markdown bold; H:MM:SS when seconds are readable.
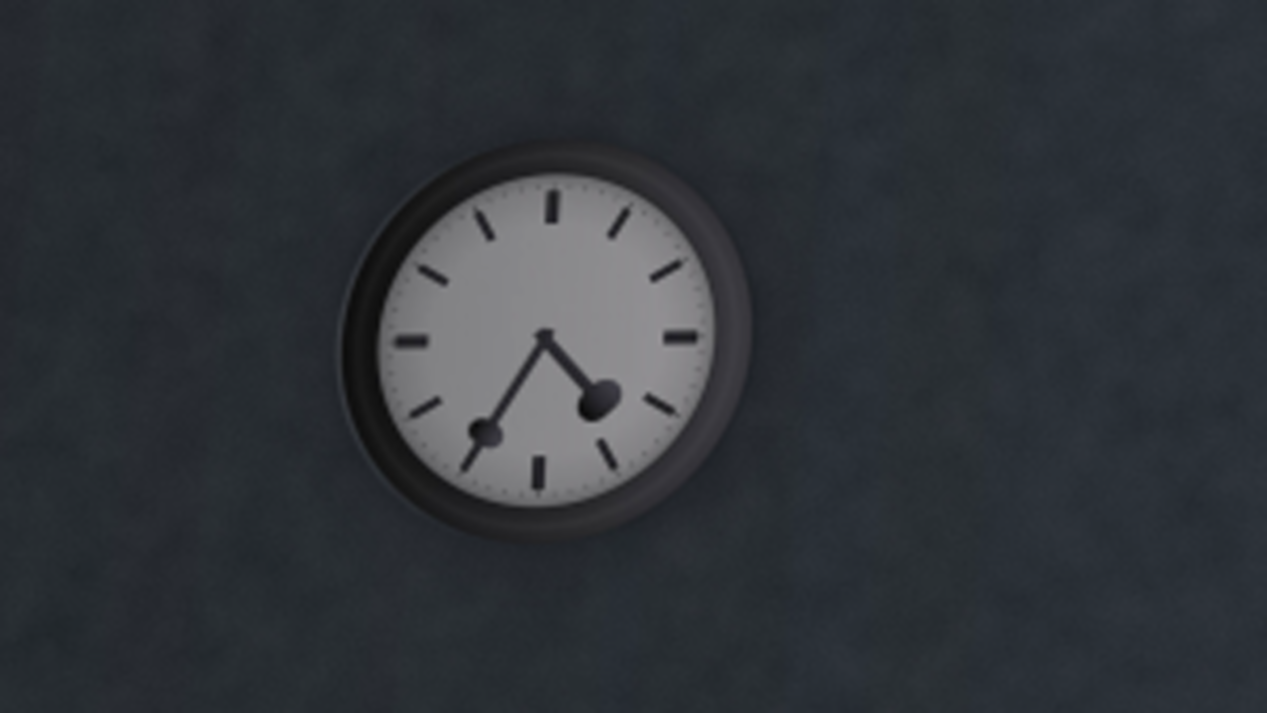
**4:35**
